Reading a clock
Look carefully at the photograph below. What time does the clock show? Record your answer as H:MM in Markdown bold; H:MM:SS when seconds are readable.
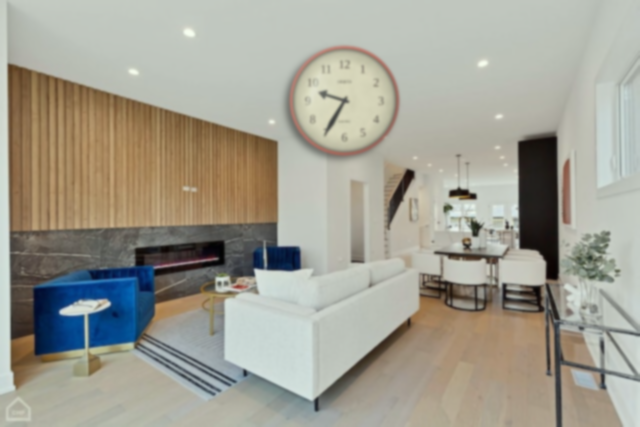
**9:35**
